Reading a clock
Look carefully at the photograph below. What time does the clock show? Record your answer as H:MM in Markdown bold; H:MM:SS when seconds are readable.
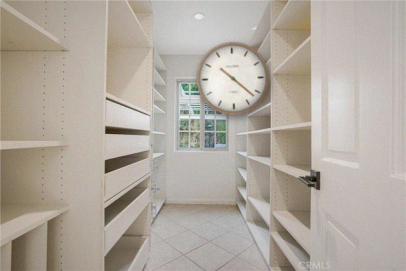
**10:22**
